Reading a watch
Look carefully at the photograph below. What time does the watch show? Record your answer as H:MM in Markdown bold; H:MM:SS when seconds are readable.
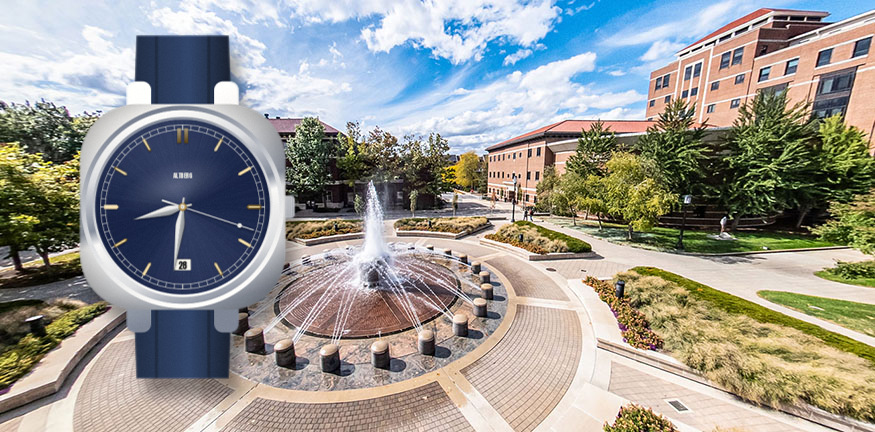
**8:31:18**
